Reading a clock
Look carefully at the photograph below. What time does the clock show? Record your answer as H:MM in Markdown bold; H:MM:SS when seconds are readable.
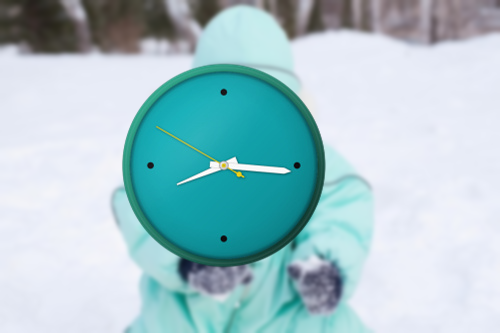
**8:15:50**
